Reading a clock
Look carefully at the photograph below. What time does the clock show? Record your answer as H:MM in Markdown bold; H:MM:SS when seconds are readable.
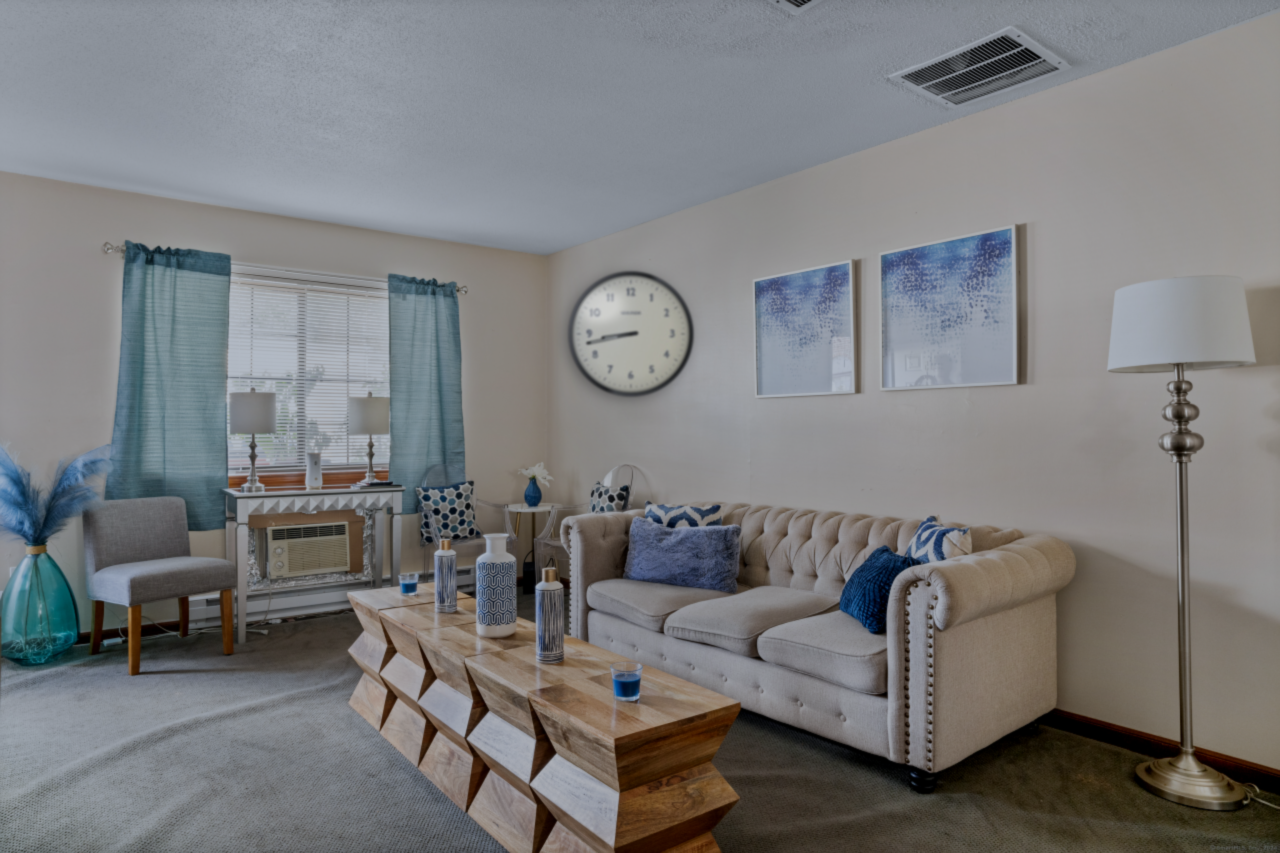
**8:43**
